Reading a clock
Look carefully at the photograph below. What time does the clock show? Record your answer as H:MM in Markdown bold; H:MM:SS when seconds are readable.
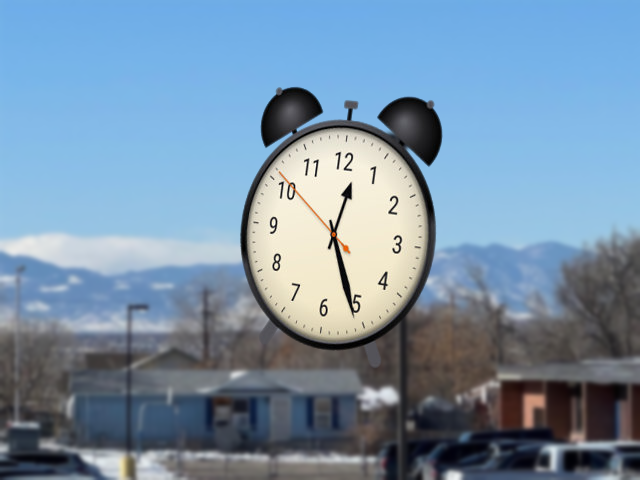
**12:25:51**
